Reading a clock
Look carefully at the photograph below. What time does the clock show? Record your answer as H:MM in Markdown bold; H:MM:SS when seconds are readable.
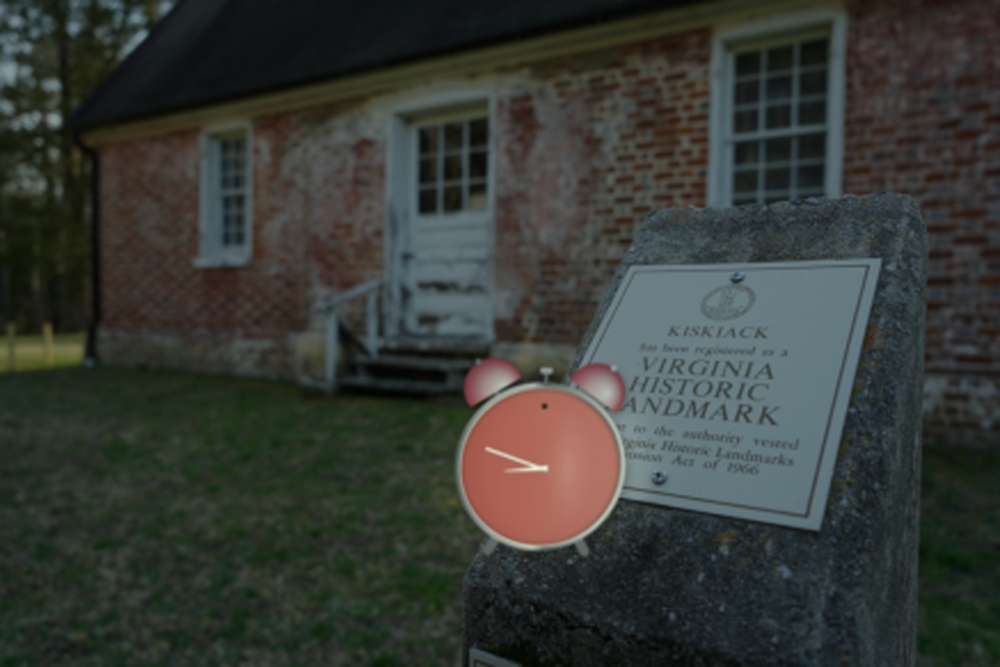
**8:48**
